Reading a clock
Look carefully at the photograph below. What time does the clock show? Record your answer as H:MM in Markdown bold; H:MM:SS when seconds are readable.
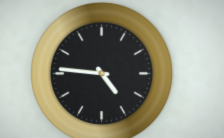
**4:46**
